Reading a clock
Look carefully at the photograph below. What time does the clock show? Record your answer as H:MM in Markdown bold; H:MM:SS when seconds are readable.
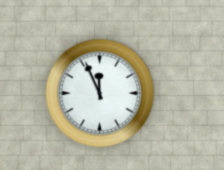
**11:56**
